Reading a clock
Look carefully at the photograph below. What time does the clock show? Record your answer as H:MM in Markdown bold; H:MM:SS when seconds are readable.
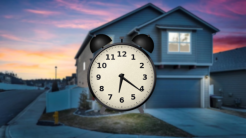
**6:21**
